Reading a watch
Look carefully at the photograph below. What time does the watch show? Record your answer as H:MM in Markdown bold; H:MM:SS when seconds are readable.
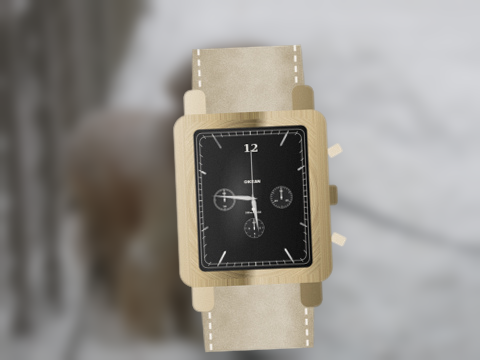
**5:46**
